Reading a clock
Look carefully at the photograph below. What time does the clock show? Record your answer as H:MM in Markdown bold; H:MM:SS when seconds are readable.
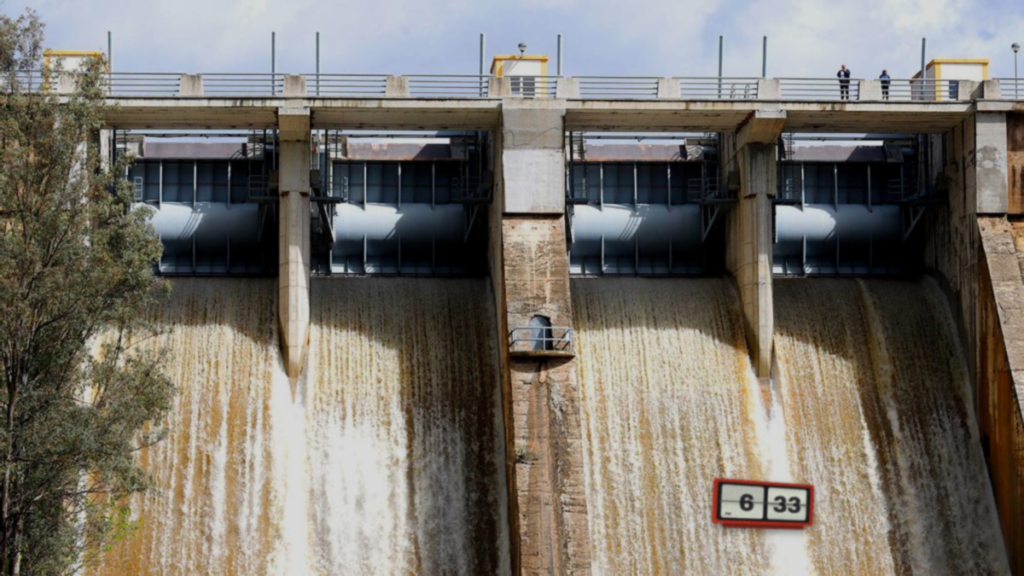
**6:33**
